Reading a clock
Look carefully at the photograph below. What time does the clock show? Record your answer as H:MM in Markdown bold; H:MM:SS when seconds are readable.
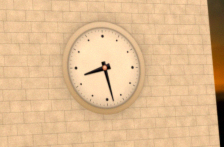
**8:28**
